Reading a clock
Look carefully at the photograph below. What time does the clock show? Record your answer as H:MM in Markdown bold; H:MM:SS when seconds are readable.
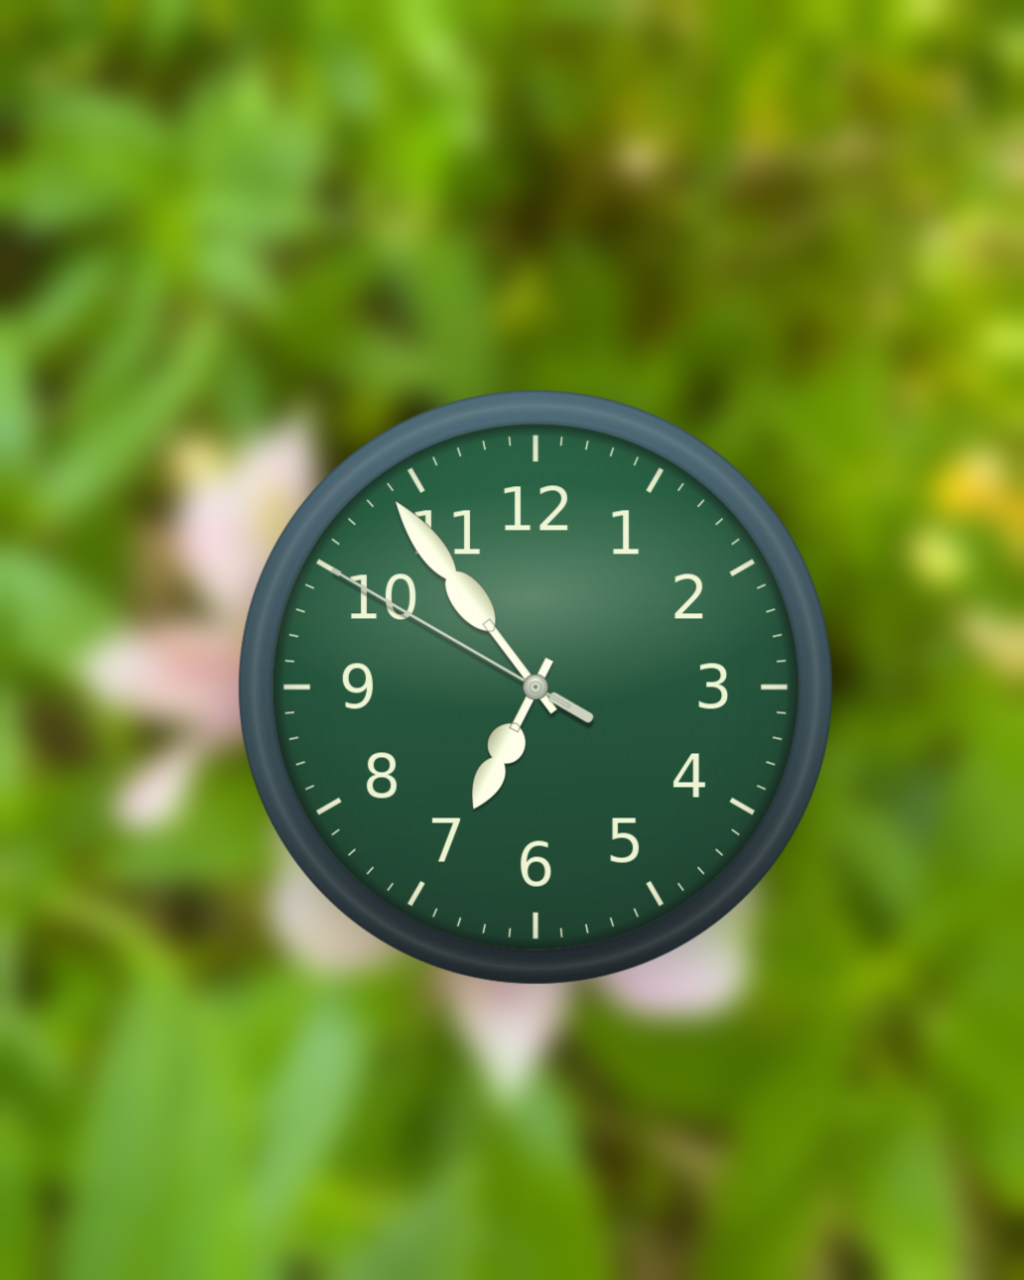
**6:53:50**
